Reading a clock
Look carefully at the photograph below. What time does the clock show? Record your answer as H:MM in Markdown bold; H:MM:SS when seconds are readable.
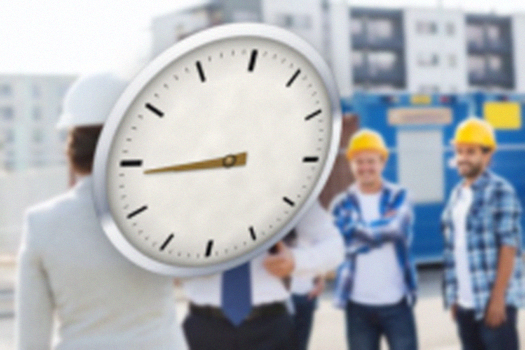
**8:44**
